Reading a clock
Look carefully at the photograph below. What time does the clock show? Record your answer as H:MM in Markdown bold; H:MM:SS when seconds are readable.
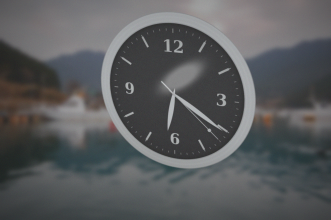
**6:20:22**
